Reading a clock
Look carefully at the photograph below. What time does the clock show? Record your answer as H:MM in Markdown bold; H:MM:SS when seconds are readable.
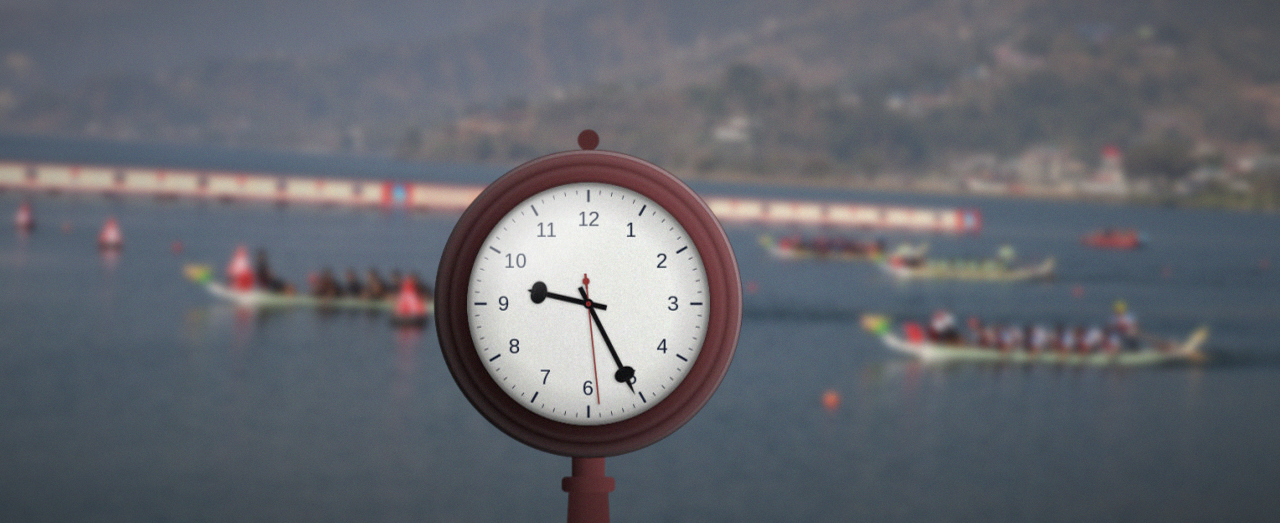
**9:25:29**
